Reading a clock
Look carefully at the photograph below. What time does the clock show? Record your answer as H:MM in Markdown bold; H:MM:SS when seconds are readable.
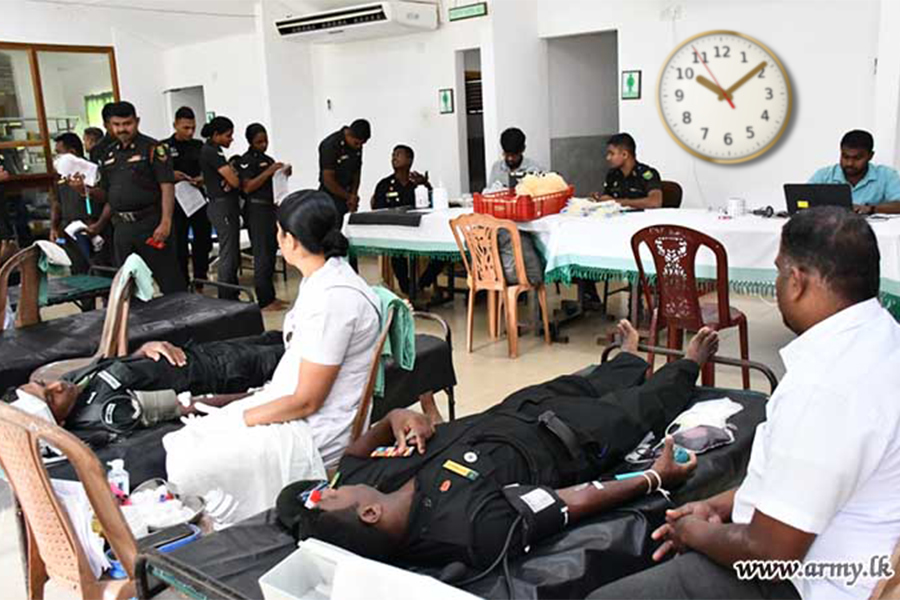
**10:08:55**
